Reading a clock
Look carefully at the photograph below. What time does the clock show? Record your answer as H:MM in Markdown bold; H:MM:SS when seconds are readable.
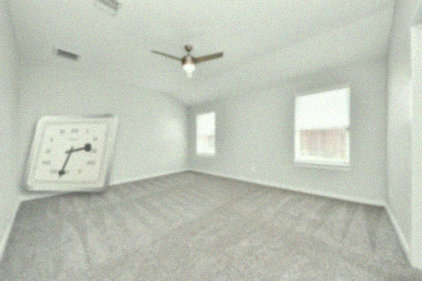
**2:32**
